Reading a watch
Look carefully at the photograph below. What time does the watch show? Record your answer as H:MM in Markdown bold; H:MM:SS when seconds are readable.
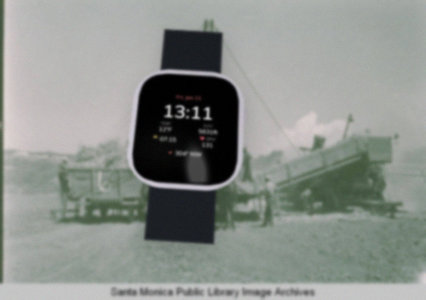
**13:11**
